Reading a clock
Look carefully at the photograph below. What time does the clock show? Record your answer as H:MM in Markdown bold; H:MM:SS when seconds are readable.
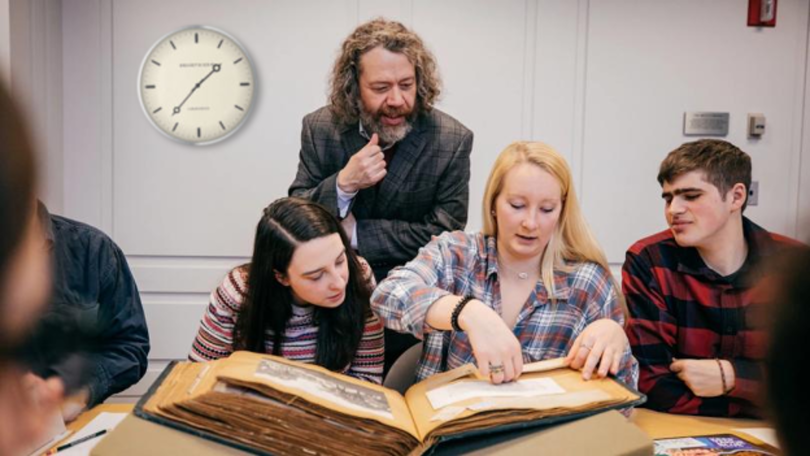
**1:37**
